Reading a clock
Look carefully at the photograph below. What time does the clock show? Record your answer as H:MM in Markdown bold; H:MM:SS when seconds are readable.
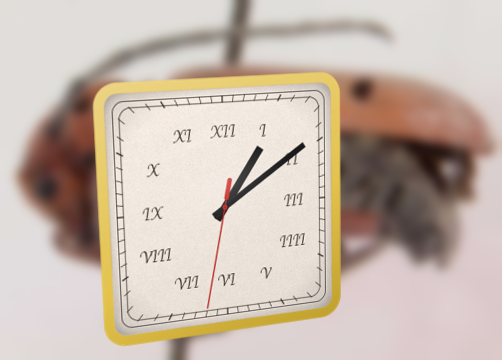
**1:09:32**
